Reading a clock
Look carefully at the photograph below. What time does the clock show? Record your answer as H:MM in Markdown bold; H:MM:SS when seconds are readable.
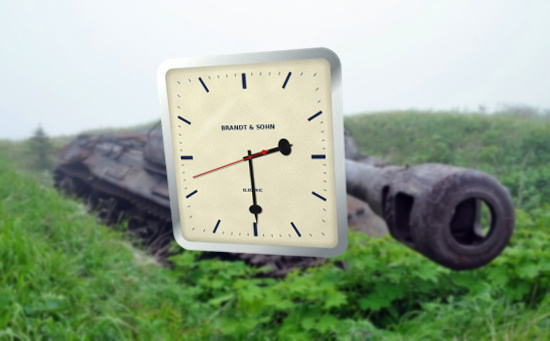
**2:29:42**
